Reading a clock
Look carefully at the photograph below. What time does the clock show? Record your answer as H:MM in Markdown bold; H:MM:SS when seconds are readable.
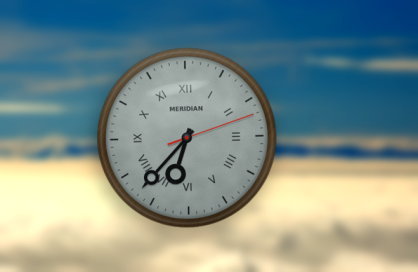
**6:37:12**
